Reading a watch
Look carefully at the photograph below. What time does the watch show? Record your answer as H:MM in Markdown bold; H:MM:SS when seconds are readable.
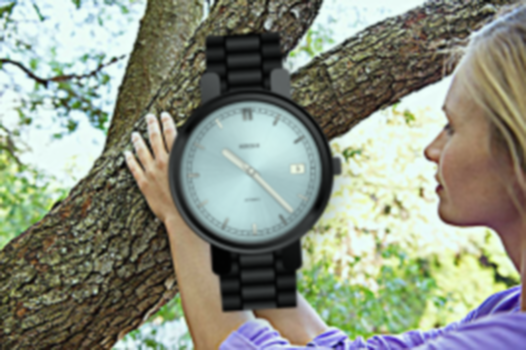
**10:23**
